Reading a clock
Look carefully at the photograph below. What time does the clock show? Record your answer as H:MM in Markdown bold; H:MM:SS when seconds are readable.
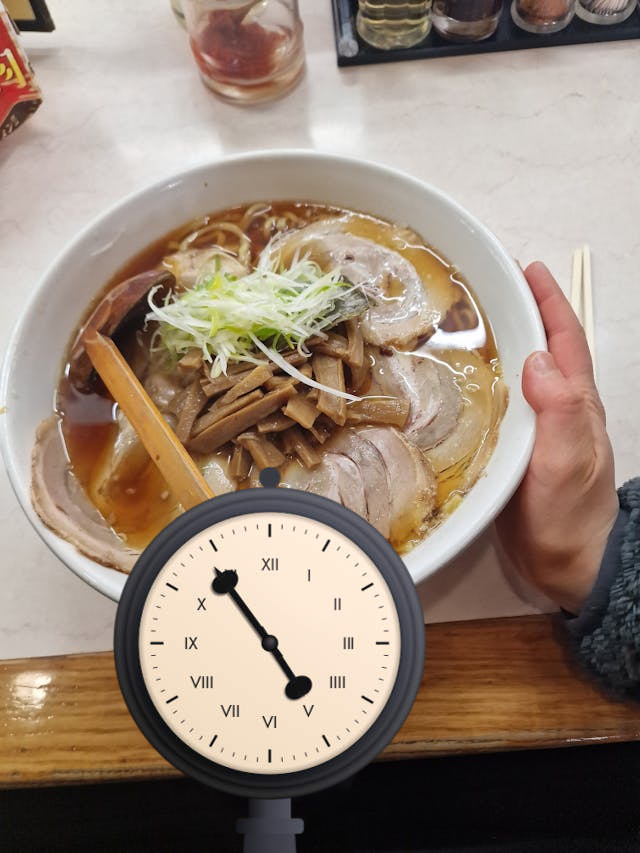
**4:54**
